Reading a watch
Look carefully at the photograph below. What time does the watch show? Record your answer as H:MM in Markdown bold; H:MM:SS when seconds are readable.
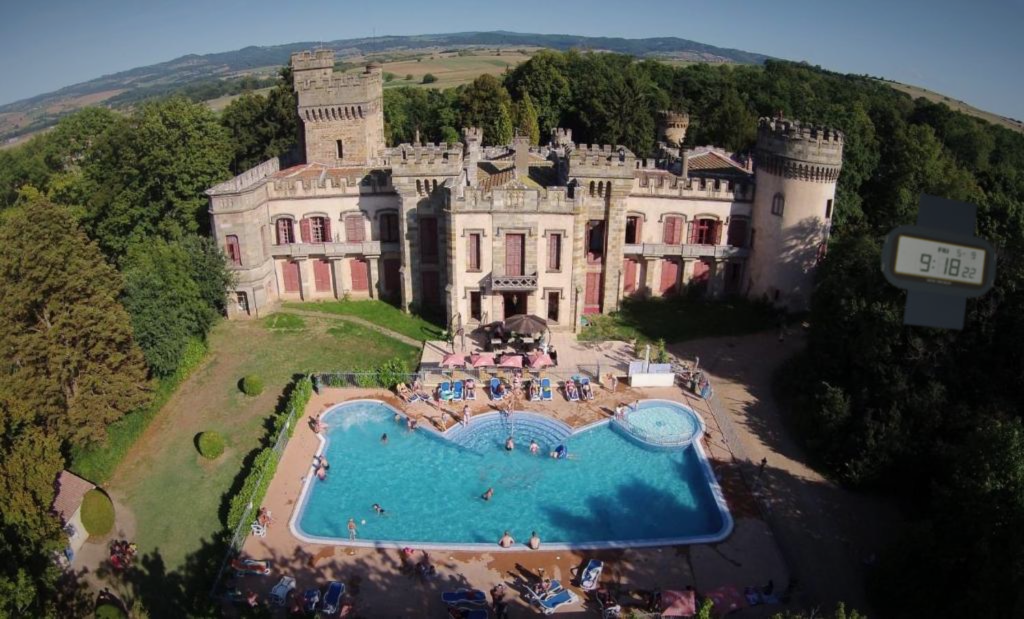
**9:18**
